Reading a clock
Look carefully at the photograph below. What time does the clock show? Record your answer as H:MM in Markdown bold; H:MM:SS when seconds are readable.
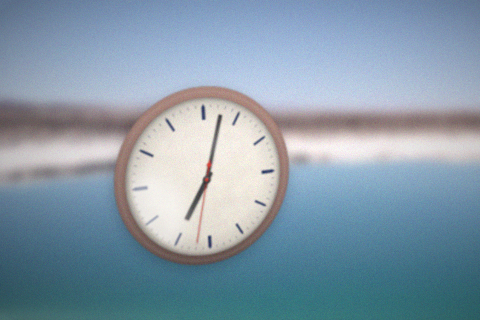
**7:02:32**
